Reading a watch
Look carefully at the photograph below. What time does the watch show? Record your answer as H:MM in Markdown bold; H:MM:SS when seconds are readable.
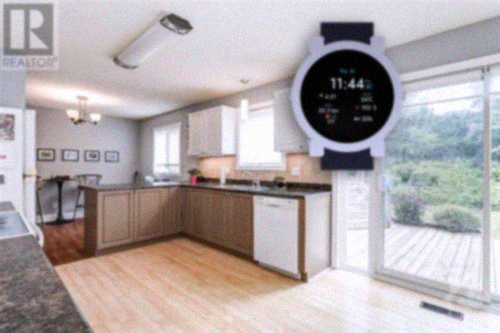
**11:44**
